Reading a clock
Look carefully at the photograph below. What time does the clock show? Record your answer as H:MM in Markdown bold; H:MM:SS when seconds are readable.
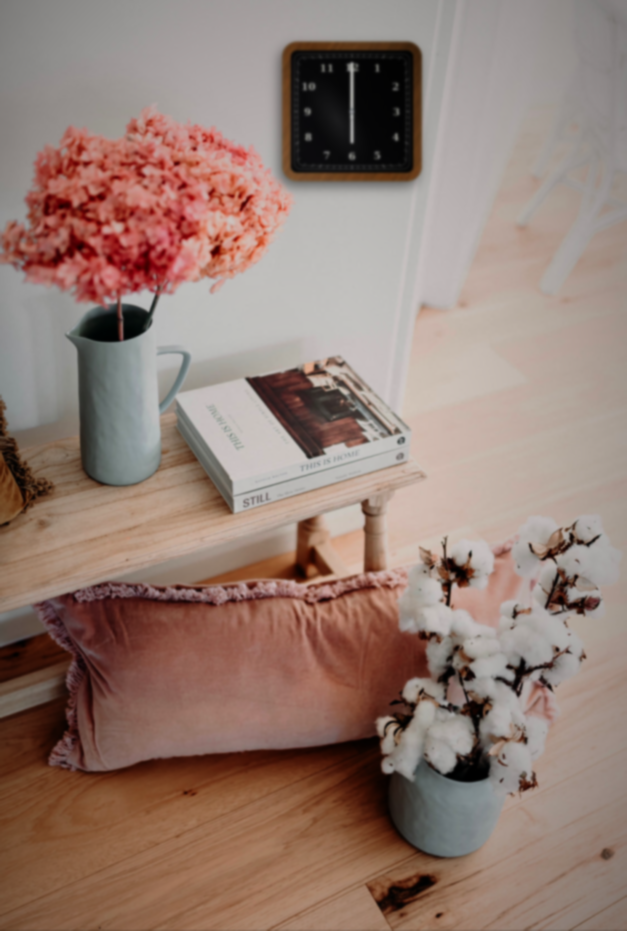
**6:00**
